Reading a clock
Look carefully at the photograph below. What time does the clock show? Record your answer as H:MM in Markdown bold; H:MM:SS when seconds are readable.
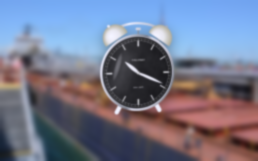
**10:19**
